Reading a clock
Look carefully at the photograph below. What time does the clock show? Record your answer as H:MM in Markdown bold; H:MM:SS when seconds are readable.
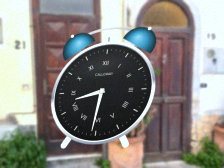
**8:31**
